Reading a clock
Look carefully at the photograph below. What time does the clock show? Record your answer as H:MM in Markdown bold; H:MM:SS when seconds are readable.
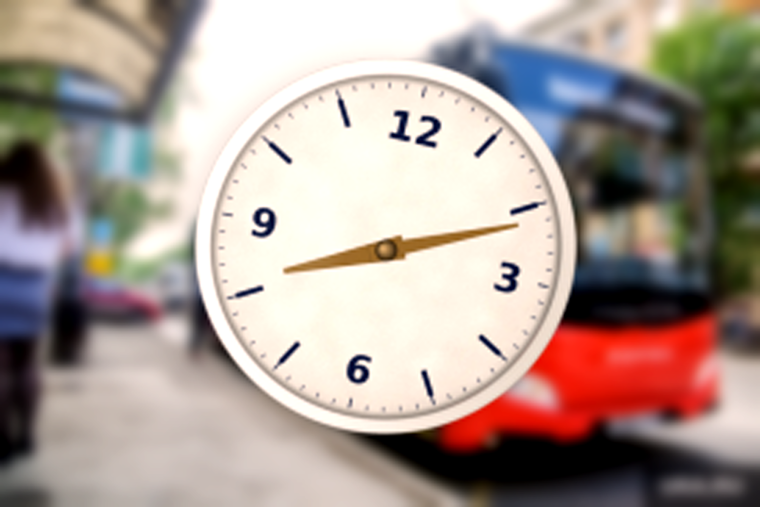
**8:11**
